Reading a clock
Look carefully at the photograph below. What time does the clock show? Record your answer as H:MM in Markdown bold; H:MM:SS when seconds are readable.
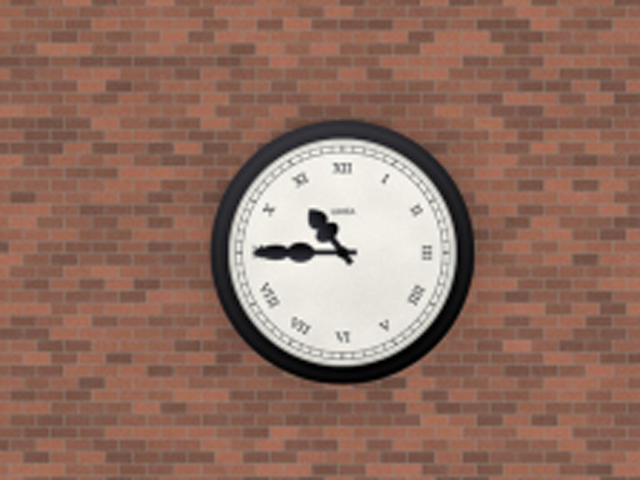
**10:45**
